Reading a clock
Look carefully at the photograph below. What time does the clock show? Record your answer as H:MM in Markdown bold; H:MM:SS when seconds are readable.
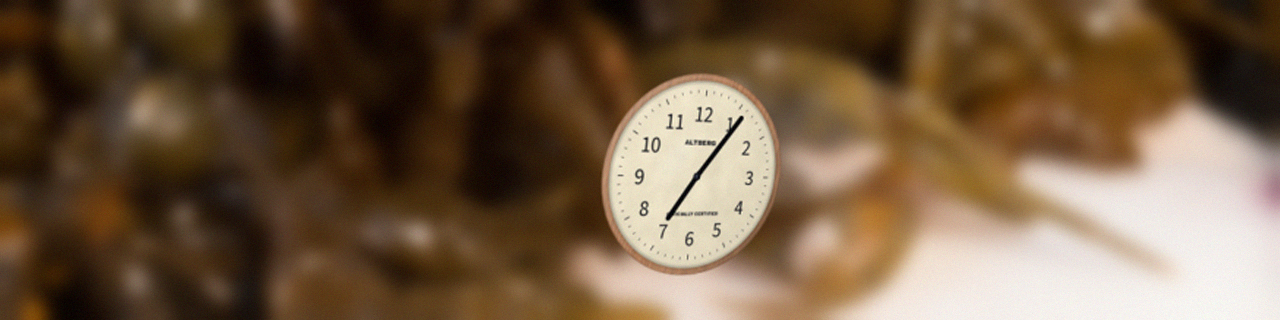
**7:06**
